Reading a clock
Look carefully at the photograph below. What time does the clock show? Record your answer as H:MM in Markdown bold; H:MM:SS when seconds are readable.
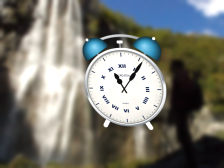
**11:06**
